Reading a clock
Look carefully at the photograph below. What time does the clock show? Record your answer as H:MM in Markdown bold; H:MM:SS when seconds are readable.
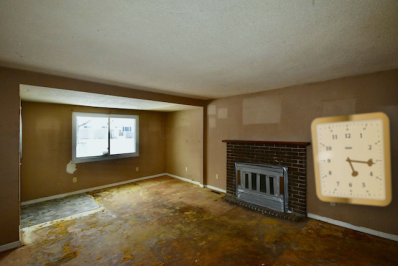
**5:16**
